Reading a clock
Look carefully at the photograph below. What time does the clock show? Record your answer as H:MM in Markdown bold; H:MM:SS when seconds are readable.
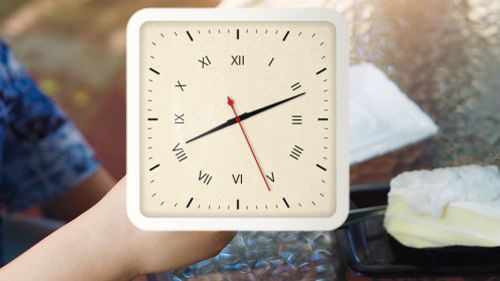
**8:11:26**
